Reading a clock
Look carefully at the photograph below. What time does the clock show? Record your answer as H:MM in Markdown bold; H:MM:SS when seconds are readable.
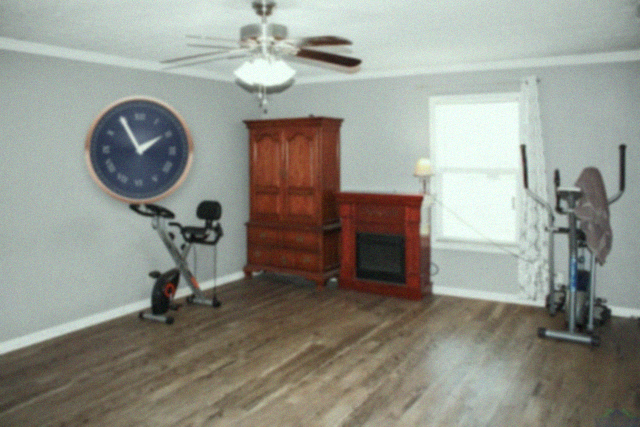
**1:55**
